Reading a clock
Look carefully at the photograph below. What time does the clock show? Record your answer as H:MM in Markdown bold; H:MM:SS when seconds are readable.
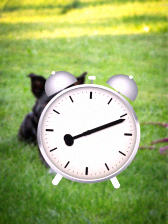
**8:11**
